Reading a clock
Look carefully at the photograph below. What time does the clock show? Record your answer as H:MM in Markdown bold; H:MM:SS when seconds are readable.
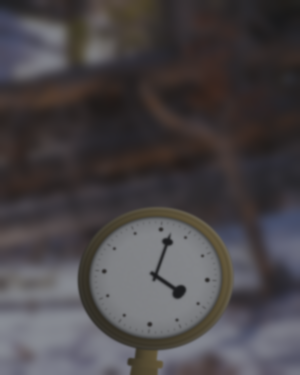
**4:02**
